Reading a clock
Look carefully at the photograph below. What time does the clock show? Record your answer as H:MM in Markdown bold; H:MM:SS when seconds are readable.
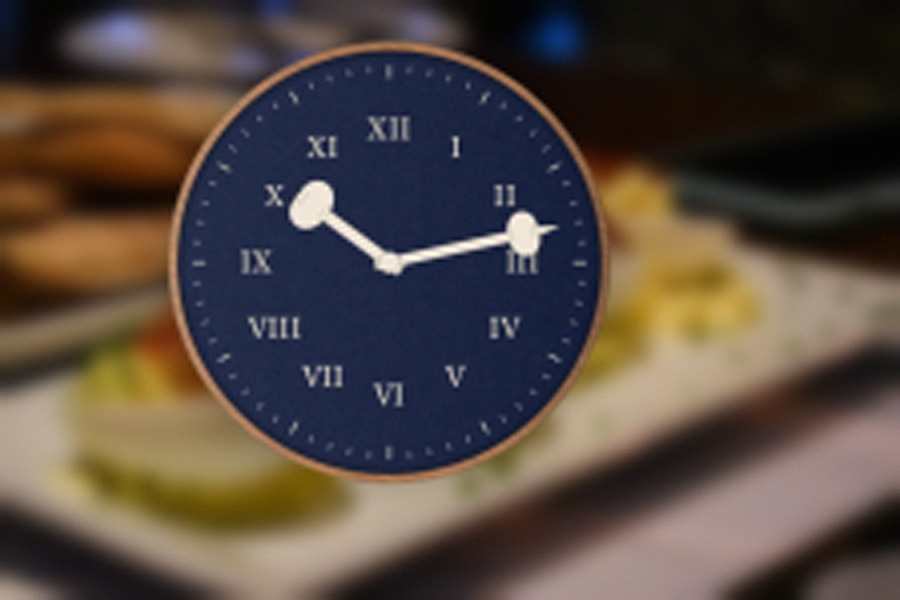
**10:13**
